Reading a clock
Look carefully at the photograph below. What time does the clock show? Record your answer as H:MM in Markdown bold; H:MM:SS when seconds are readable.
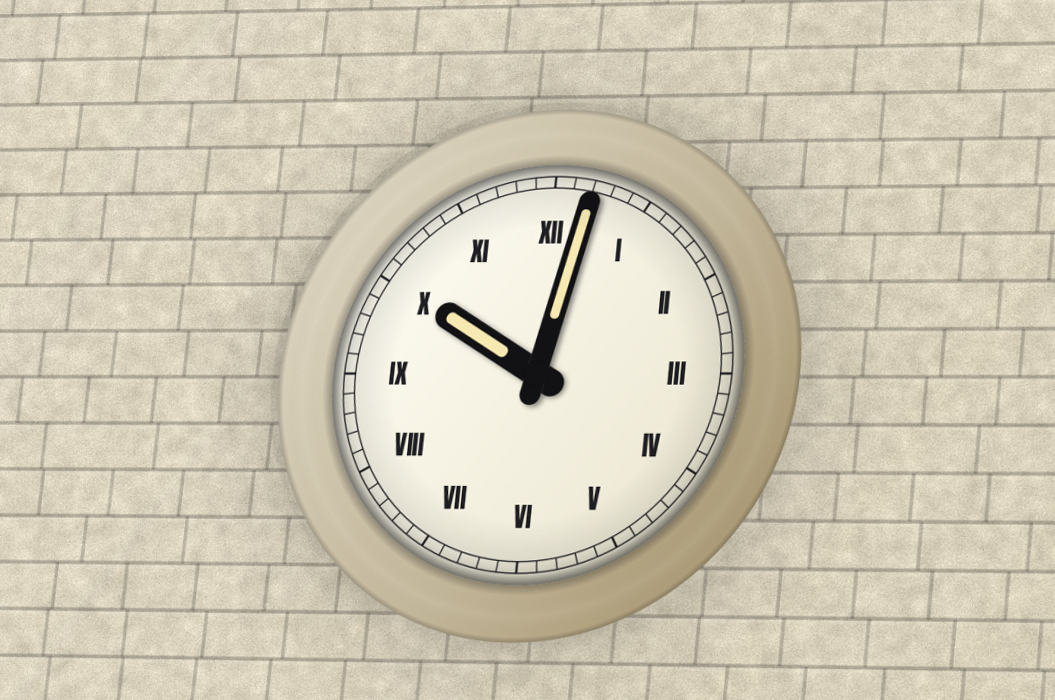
**10:02**
